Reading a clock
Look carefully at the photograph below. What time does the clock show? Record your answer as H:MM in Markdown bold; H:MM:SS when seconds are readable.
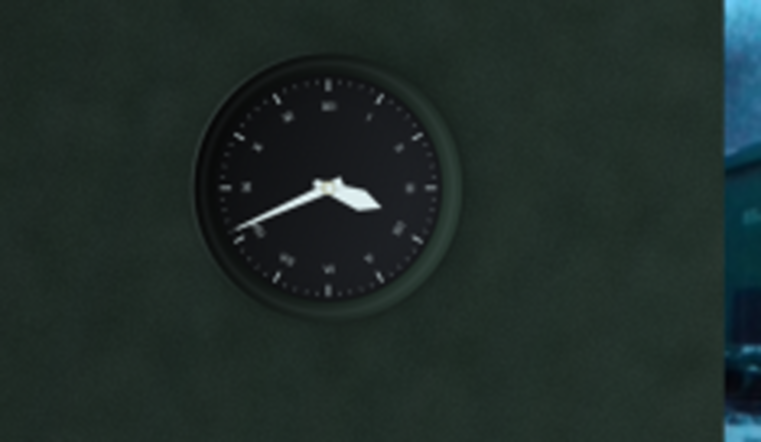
**3:41**
